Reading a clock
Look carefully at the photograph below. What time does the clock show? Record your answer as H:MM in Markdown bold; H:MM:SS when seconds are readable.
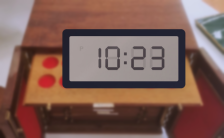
**10:23**
